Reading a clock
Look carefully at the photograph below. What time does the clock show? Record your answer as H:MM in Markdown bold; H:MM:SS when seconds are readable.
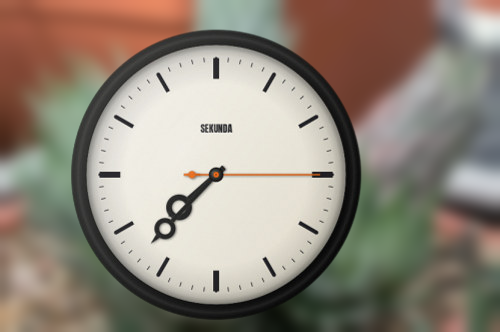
**7:37:15**
